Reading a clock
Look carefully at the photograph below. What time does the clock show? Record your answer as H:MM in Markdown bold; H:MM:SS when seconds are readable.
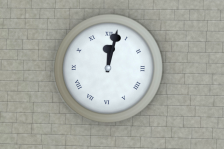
**12:02**
